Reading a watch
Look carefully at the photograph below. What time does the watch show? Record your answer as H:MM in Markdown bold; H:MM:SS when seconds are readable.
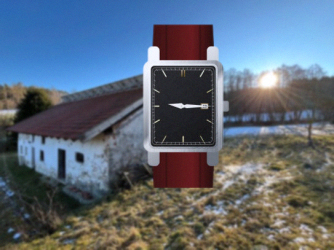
**9:15**
